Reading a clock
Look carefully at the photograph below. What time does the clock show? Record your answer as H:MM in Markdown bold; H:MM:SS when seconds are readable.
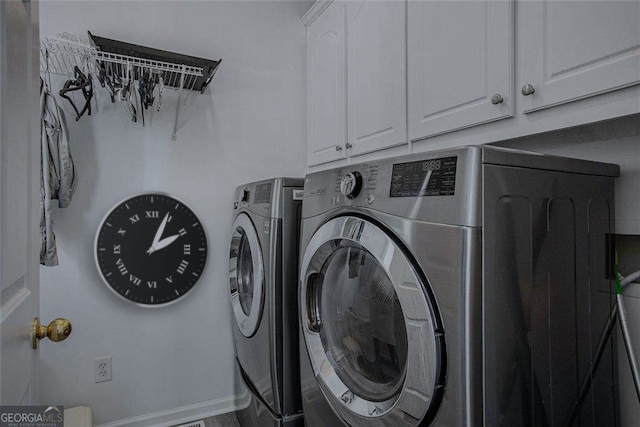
**2:04**
